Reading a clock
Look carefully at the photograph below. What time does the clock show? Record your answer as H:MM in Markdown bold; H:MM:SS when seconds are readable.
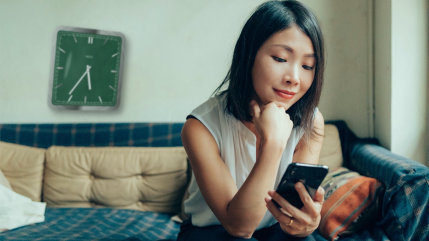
**5:36**
